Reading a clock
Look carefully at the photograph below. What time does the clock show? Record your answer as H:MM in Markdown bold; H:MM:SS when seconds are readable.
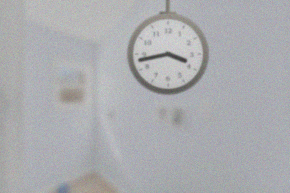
**3:43**
